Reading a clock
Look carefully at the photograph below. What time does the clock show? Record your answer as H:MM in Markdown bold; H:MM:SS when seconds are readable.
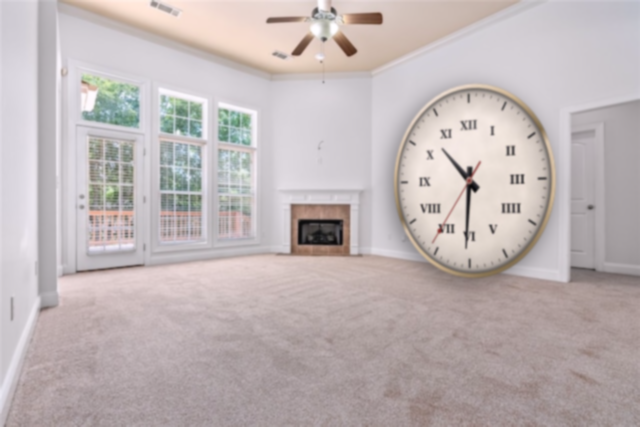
**10:30:36**
